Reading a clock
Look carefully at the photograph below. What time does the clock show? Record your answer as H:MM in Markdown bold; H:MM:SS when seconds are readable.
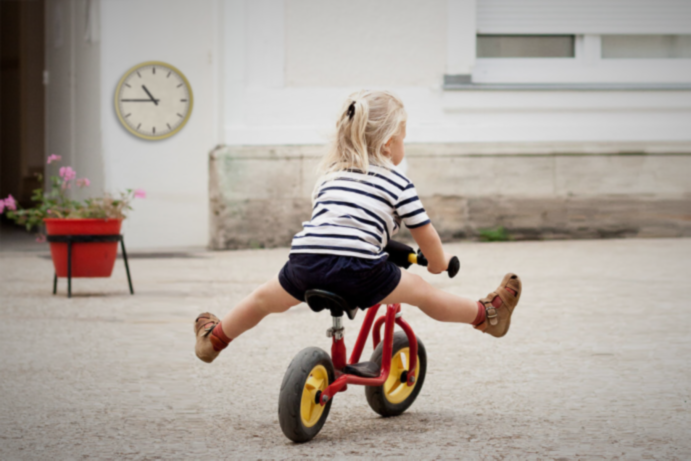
**10:45**
